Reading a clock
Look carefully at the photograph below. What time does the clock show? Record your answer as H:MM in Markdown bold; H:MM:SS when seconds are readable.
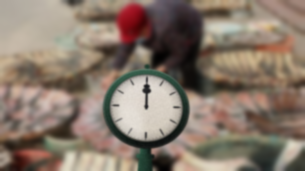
**12:00**
